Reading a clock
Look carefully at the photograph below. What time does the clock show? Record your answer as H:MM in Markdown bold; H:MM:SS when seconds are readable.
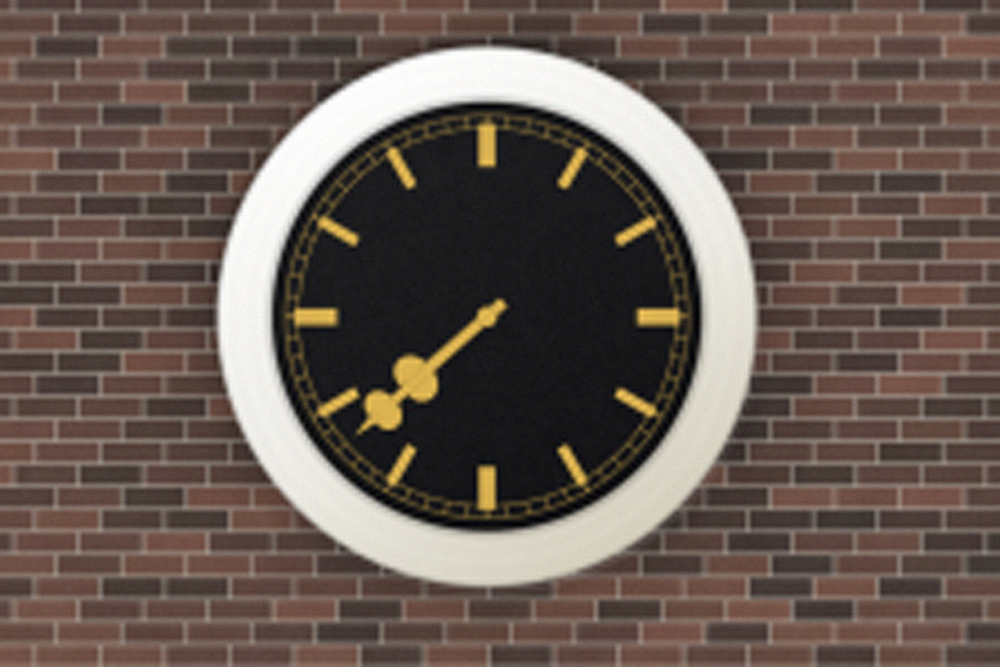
**7:38**
